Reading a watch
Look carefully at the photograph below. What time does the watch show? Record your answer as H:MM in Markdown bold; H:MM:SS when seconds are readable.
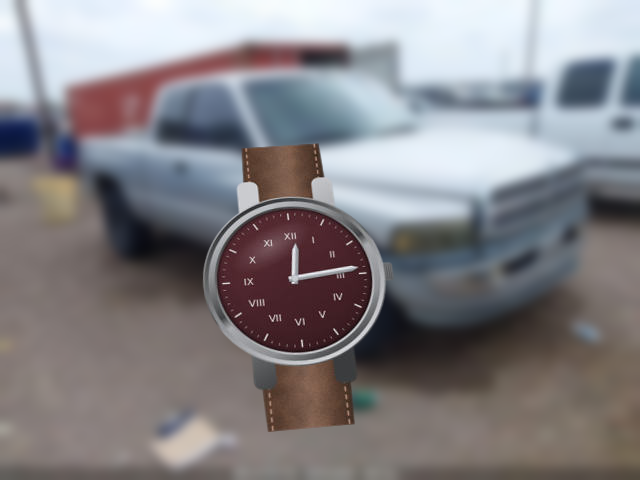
**12:14**
